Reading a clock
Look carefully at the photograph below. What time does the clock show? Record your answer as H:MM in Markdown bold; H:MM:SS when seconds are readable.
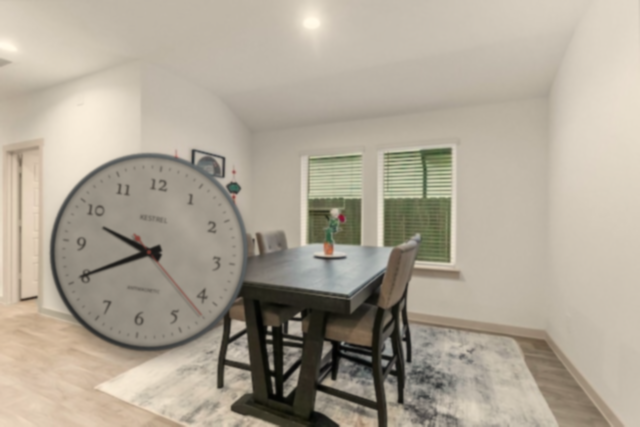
**9:40:22**
